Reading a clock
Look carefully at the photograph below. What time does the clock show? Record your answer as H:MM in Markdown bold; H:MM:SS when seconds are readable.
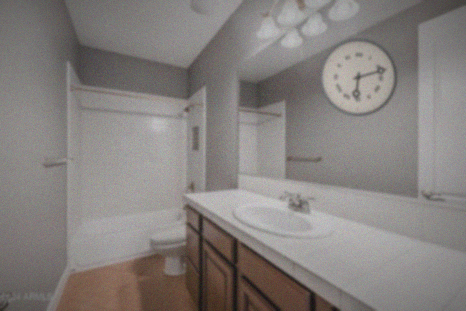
**6:12**
